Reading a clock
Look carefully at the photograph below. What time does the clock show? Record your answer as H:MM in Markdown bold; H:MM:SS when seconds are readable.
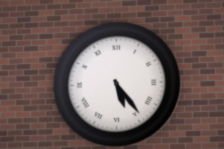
**5:24**
